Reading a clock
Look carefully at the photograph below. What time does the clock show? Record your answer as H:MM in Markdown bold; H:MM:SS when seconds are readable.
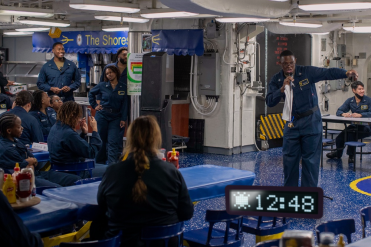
**12:48**
